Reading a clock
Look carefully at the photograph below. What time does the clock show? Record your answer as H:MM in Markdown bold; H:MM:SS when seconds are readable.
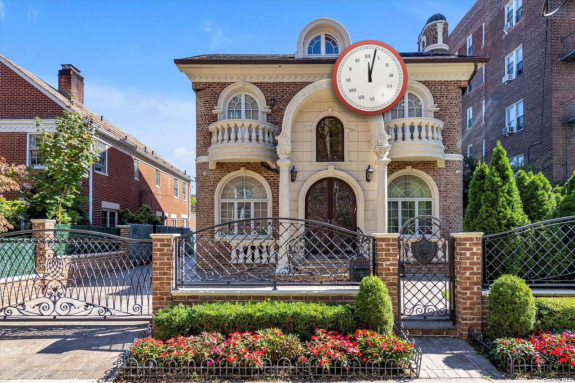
**12:03**
